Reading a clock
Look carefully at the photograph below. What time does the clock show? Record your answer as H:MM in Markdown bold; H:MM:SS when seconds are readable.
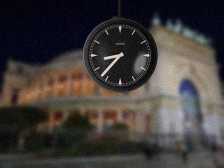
**8:37**
